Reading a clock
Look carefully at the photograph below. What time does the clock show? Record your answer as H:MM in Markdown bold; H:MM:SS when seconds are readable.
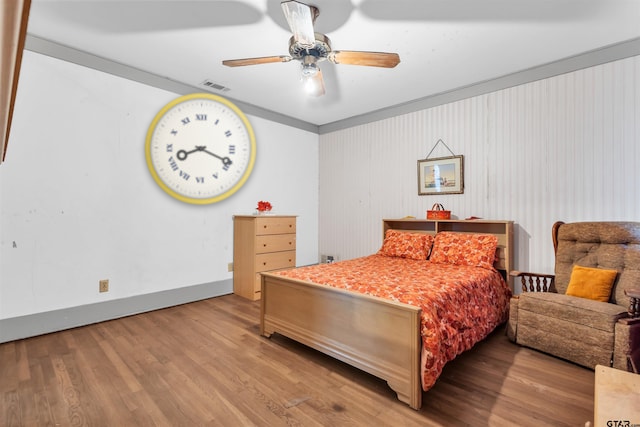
**8:19**
